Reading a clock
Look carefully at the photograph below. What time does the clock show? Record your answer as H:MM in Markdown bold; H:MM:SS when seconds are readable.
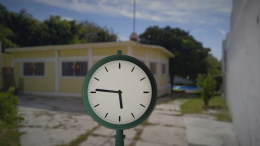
**5:46**
